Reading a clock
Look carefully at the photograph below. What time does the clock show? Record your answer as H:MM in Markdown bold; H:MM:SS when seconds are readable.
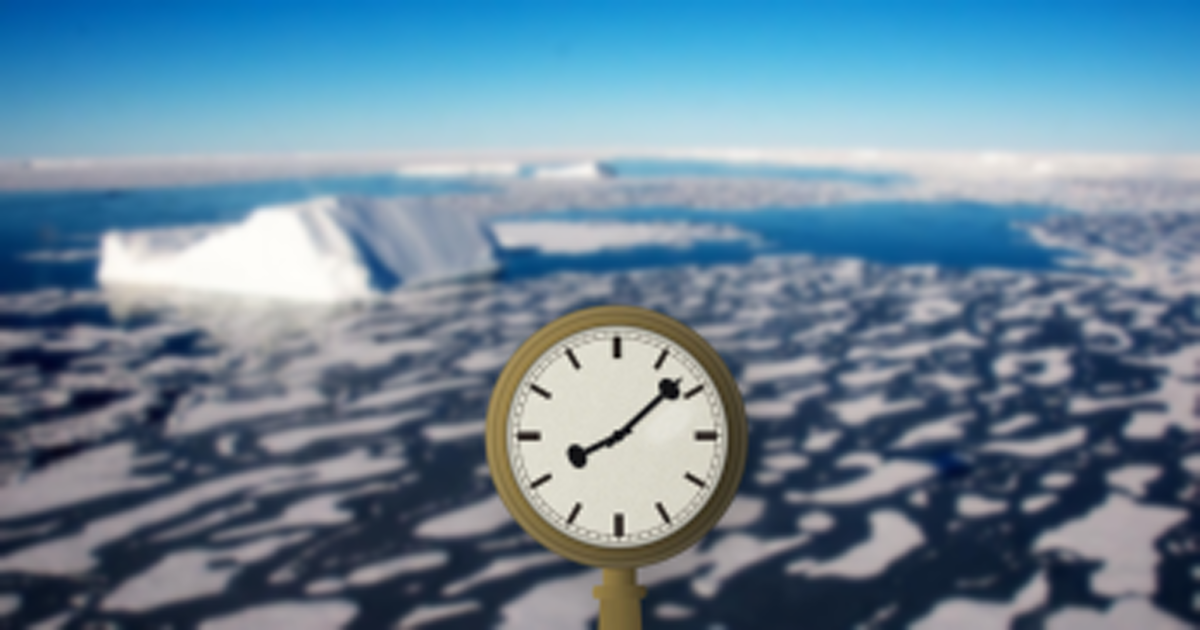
**8:08**
